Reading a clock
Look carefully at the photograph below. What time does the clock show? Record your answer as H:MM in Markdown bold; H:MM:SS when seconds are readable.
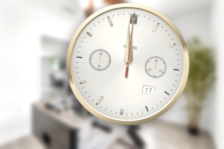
**11:59**
